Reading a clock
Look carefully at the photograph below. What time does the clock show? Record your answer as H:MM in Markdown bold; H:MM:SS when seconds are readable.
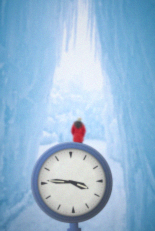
**3:46**
